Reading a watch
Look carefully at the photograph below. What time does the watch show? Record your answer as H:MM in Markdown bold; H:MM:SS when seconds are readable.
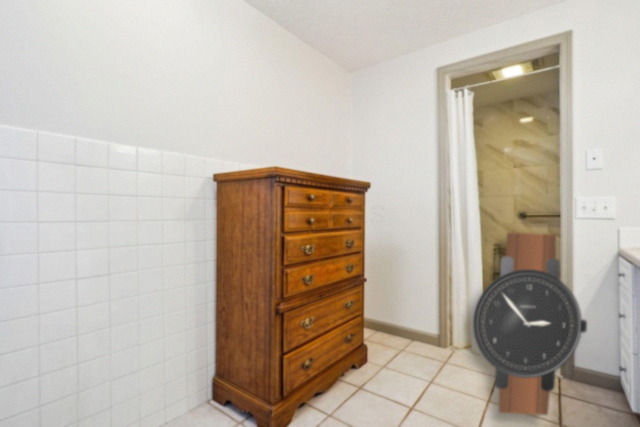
**2:53**
